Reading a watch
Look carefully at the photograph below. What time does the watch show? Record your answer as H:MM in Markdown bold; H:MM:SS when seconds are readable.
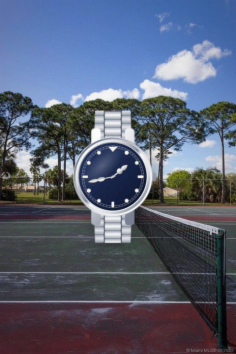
**1:43**
